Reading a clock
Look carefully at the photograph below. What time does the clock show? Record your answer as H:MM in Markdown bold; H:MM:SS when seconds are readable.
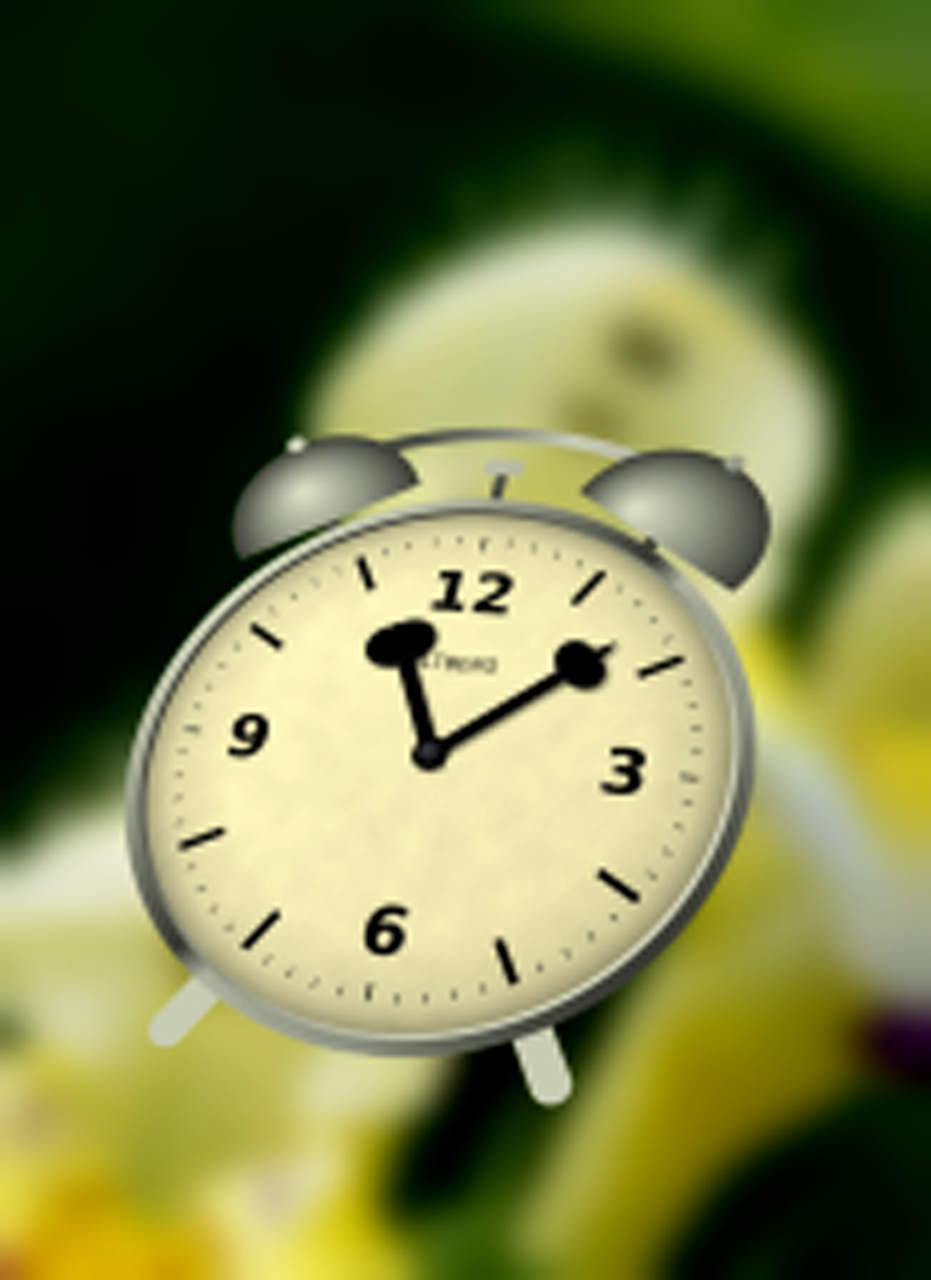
**11:08**
